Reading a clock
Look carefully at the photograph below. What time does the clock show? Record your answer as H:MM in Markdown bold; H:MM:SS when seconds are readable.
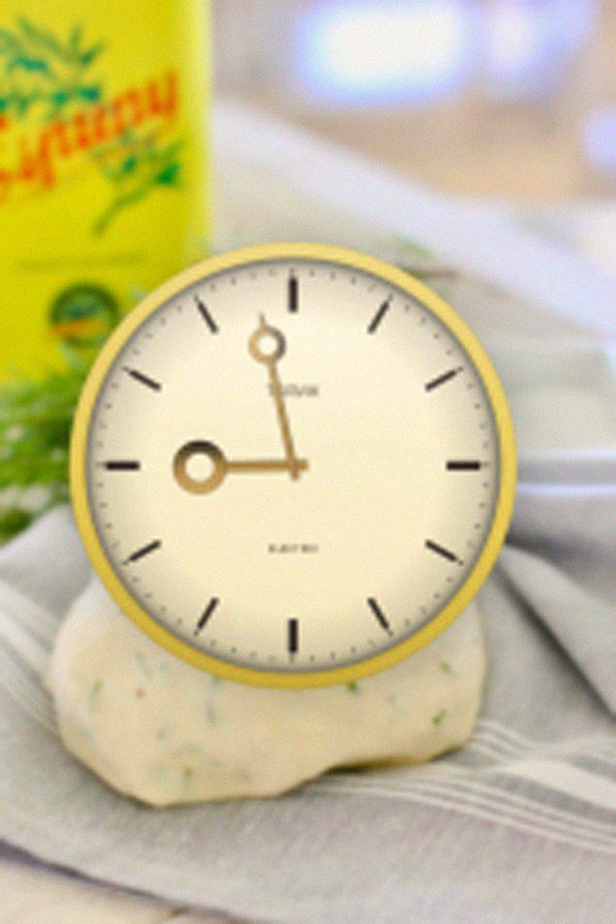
**8:58**
